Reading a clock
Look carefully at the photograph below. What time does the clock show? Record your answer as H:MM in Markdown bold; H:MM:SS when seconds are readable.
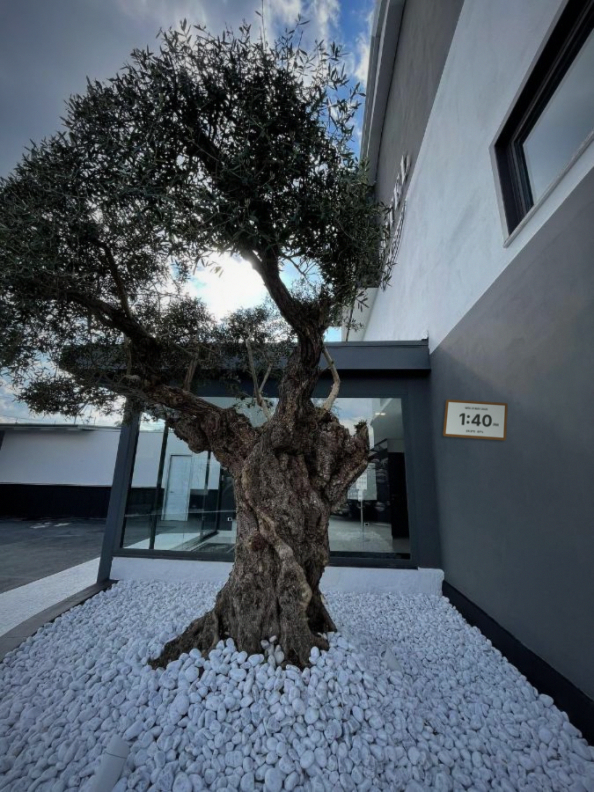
**1:40**
